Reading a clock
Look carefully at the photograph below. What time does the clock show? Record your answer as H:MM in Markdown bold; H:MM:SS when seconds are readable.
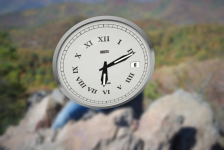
**6:11**
